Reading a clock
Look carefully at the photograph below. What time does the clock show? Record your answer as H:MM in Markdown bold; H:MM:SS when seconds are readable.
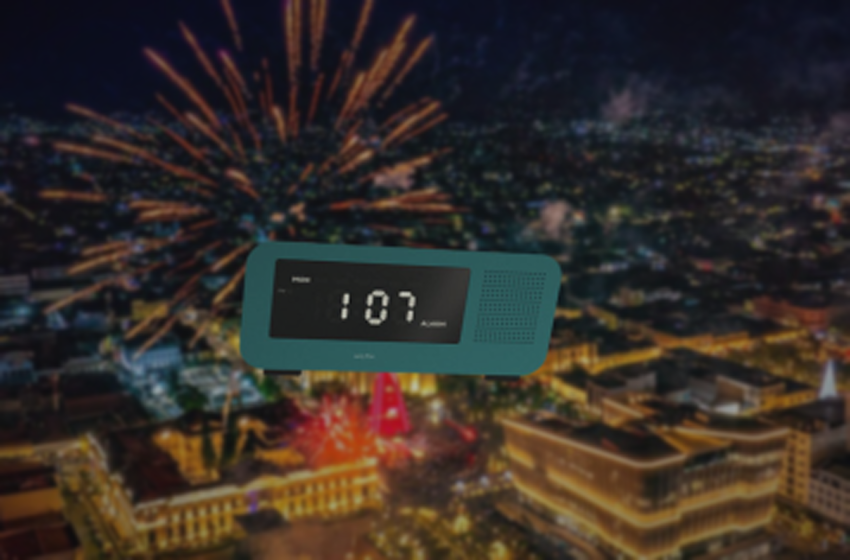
**1:07**
